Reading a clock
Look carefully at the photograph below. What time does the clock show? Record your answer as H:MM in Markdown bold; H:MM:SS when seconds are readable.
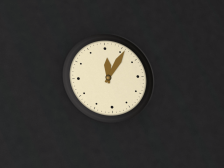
**12:06**
